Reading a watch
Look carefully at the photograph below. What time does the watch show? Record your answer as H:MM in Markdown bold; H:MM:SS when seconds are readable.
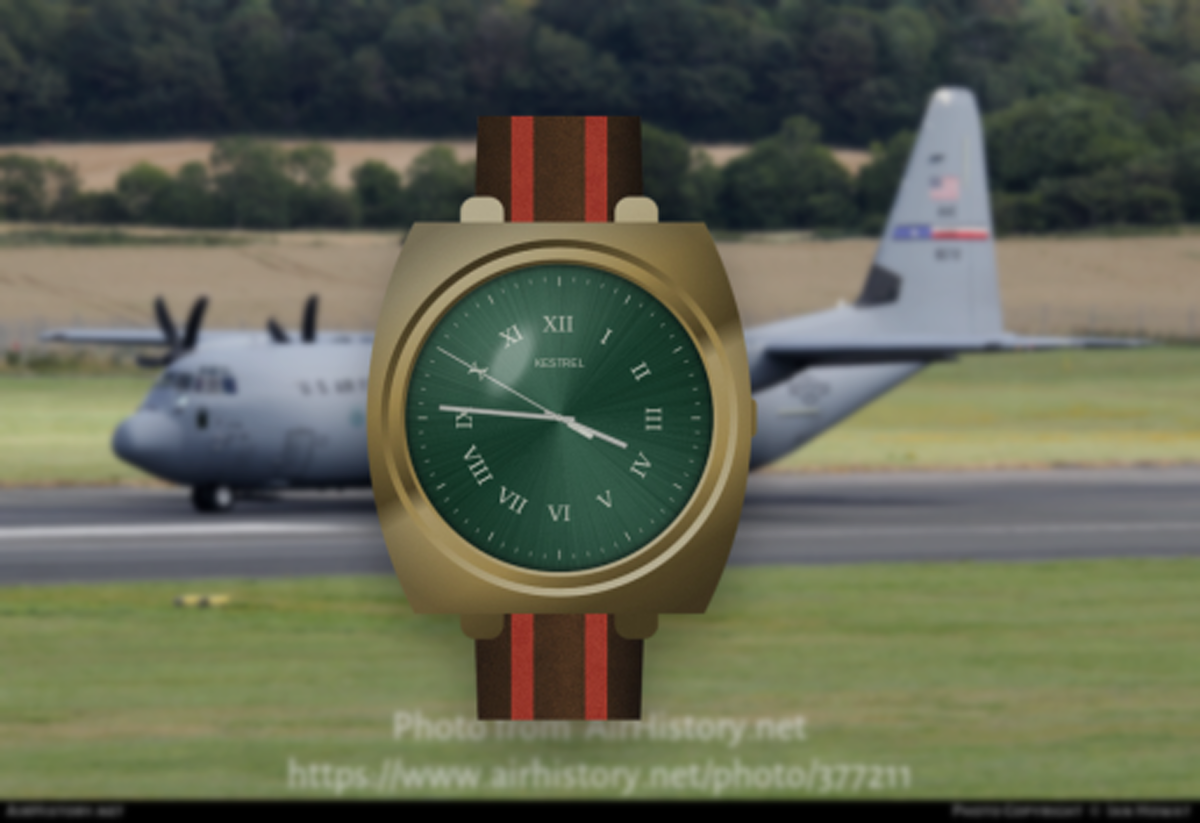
**3:45:50**
